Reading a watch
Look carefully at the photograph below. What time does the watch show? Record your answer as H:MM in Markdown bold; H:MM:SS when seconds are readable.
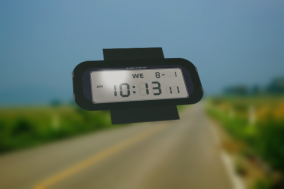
**10:13:11**
